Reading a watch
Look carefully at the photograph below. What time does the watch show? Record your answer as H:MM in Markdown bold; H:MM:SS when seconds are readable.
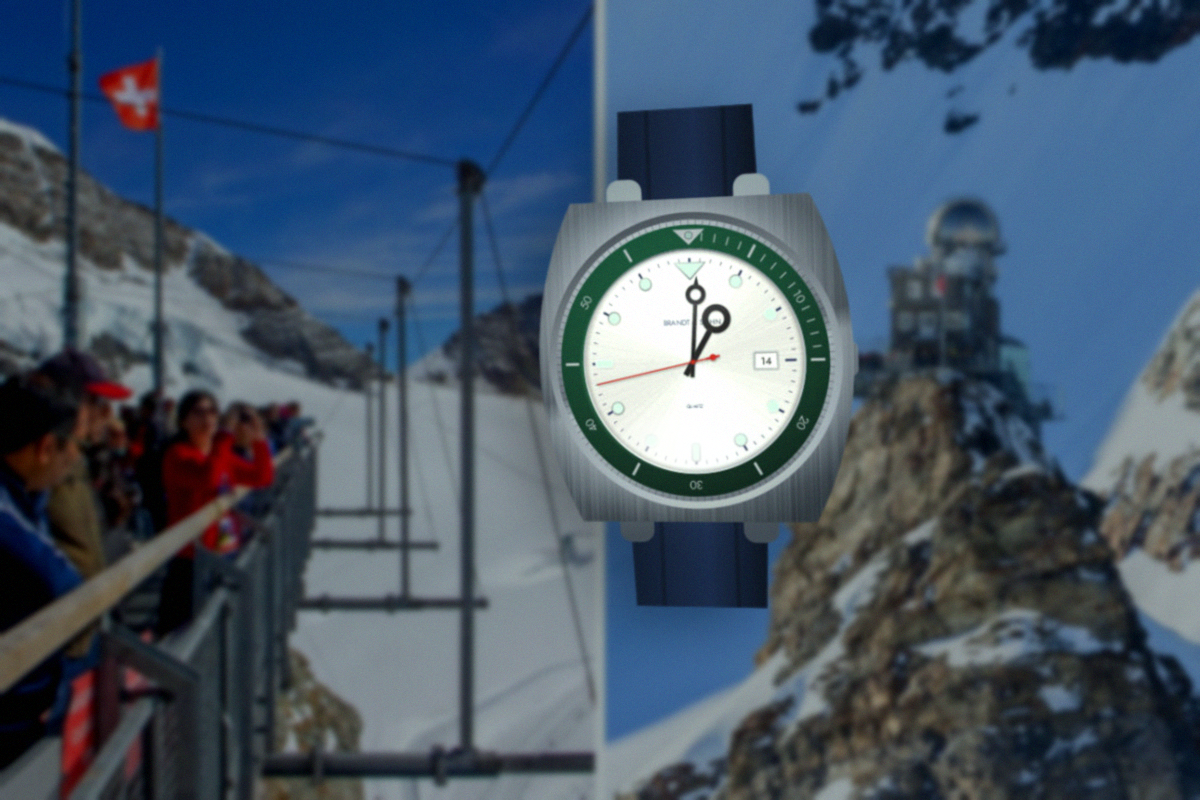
**1:00:43**
